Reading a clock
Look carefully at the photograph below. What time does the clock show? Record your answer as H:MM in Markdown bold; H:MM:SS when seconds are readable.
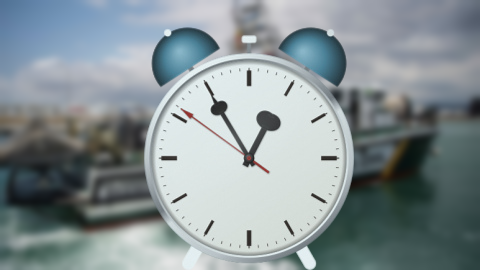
**12:54:51**
